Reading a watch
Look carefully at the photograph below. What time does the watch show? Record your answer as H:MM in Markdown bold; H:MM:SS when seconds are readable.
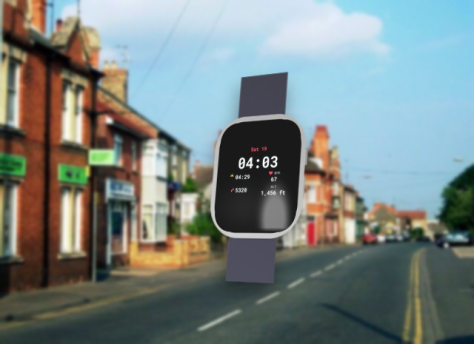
**4:03**
